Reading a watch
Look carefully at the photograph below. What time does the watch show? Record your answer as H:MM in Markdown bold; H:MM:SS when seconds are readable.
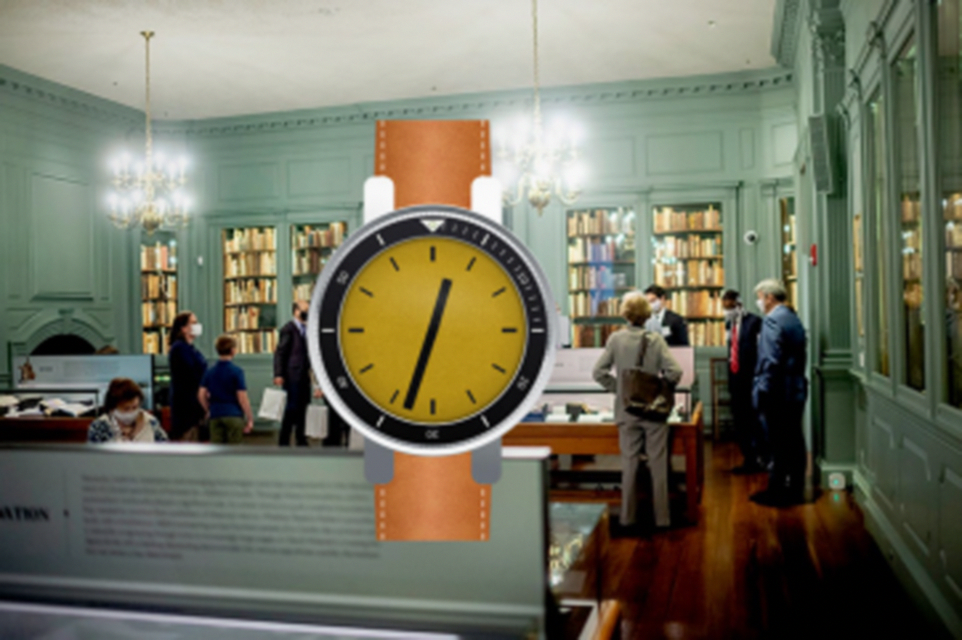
**12:33**
